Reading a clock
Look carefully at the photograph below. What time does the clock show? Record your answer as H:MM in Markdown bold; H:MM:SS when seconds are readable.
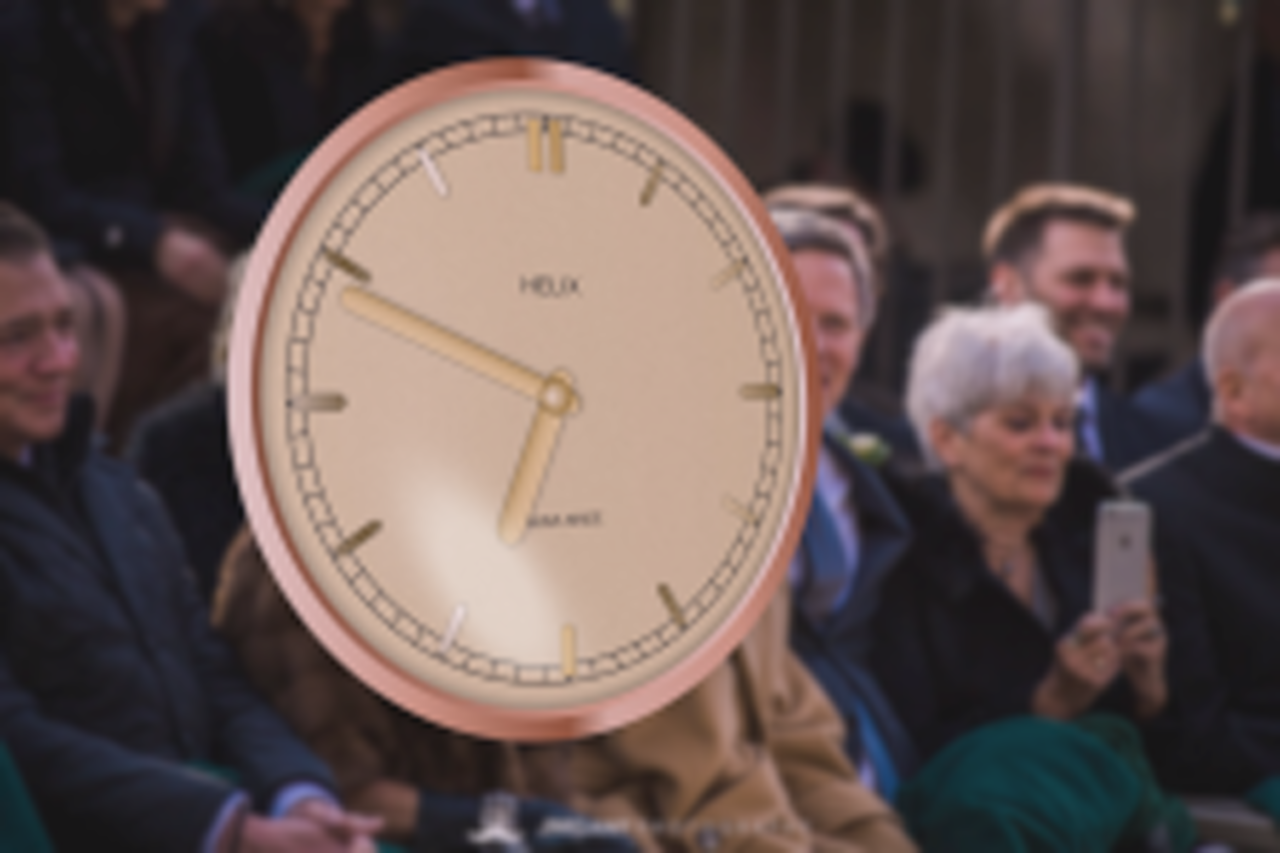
**6:49**
